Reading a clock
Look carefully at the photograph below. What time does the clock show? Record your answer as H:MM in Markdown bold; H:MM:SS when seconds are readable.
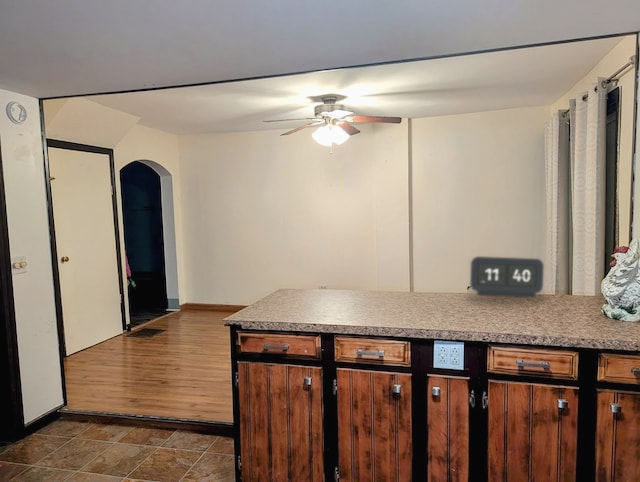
**11:40**
